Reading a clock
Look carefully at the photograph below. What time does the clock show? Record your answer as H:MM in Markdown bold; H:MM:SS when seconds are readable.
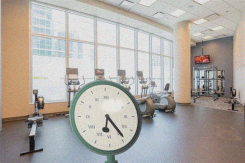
**6:24**
